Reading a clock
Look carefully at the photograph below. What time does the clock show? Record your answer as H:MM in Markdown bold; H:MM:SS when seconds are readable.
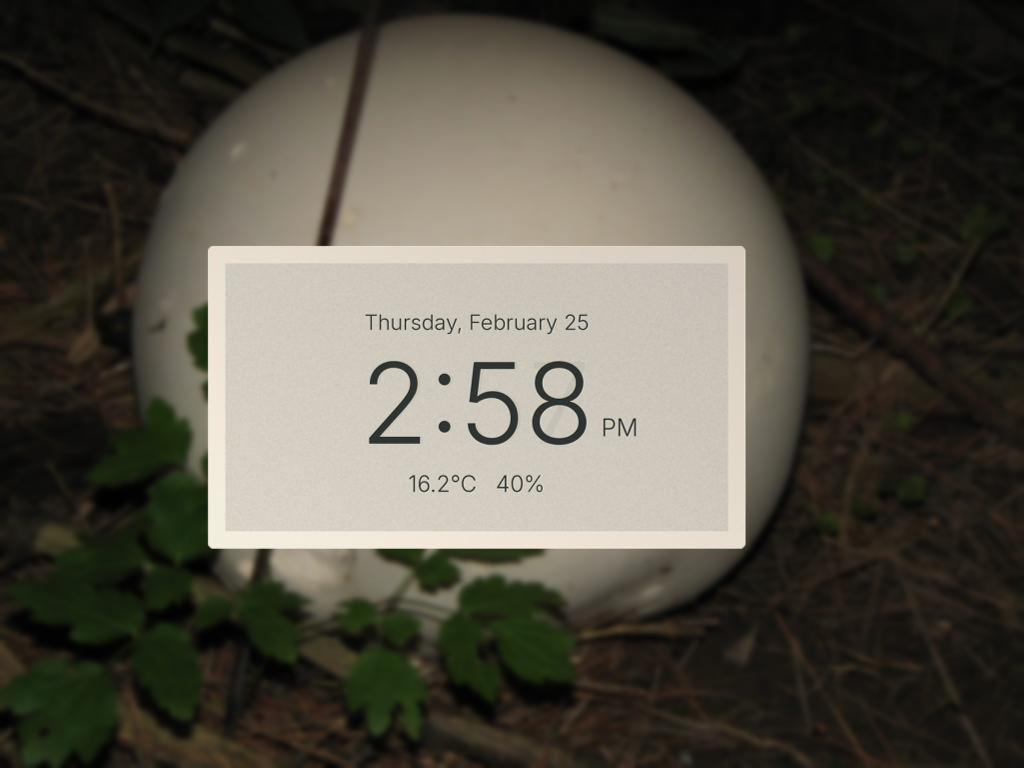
**2:58**
